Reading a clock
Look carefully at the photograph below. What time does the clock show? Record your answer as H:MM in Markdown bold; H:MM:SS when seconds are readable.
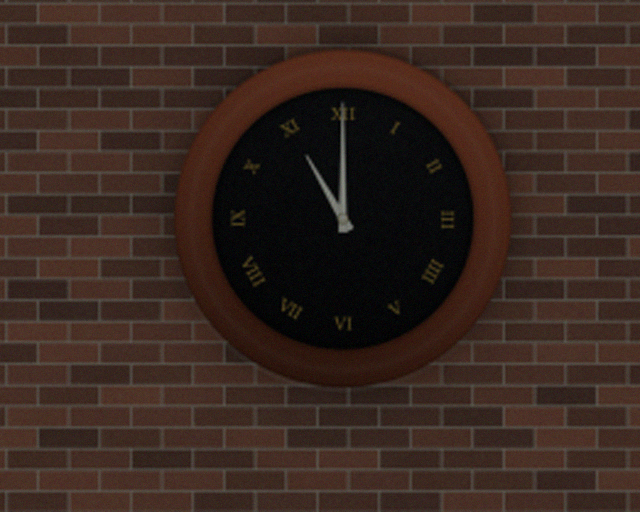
**11:00**
